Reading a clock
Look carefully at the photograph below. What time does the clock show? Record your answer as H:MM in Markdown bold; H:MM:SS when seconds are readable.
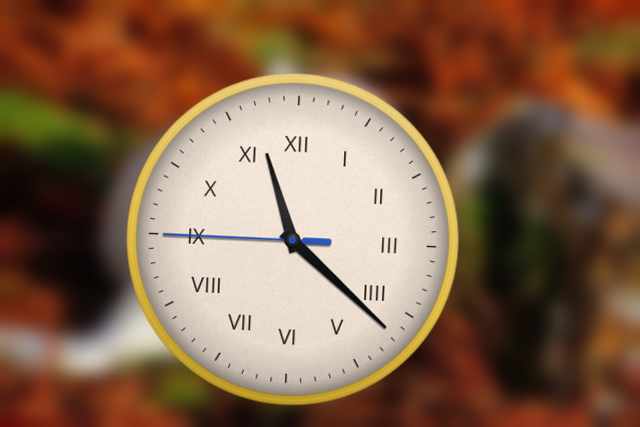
**11:21:45**
